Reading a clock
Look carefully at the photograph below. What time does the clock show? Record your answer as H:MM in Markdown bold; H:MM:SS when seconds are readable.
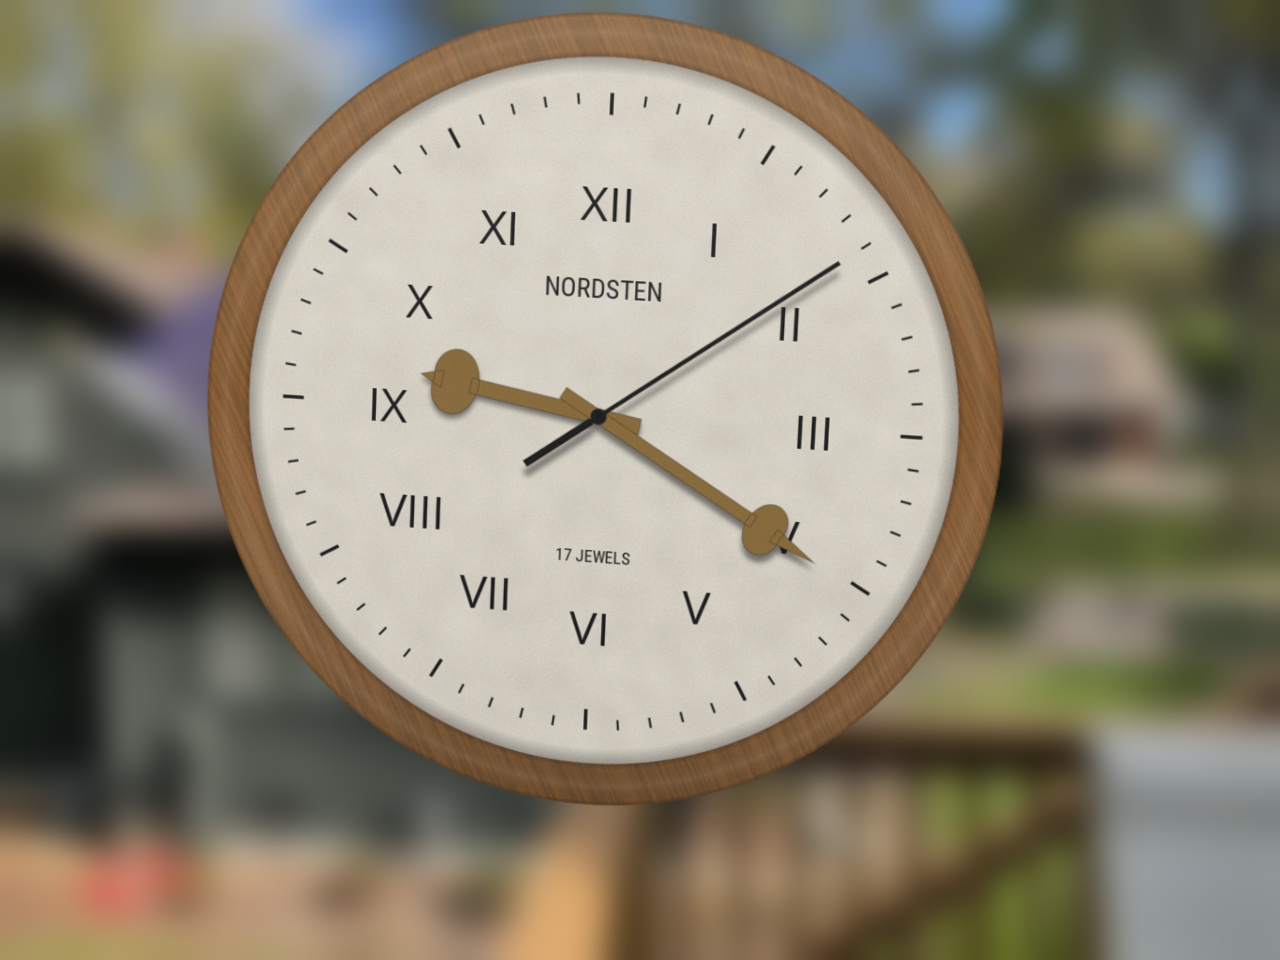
**9:20:09**
